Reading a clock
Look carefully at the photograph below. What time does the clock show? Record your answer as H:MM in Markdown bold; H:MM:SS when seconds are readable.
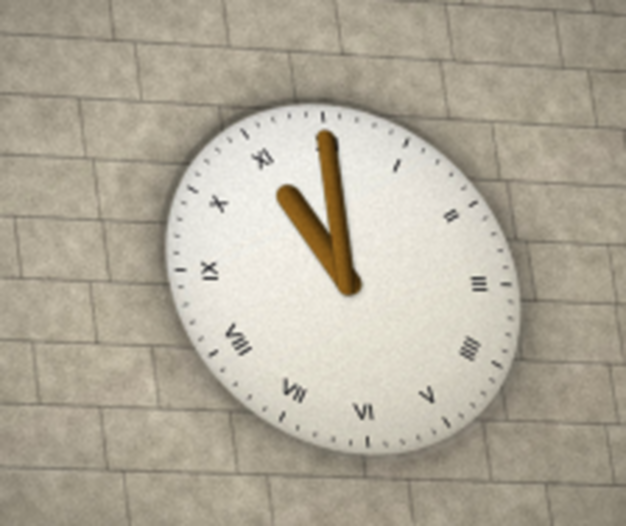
**11:00**
